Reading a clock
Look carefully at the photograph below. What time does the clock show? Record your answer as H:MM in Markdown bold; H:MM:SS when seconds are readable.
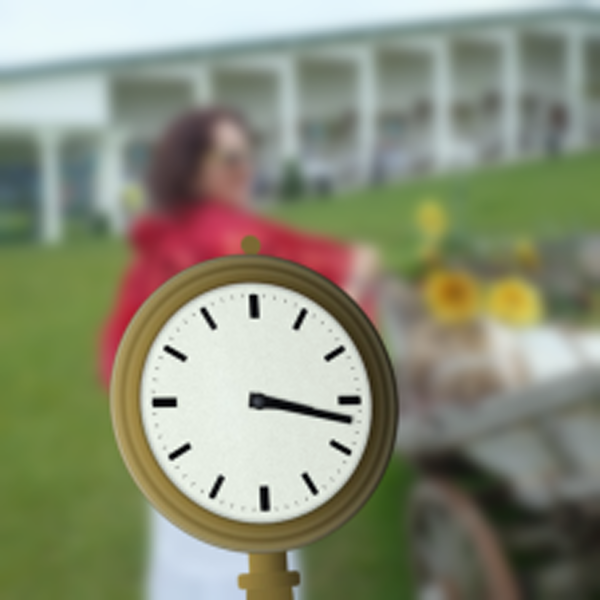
**3:17**
